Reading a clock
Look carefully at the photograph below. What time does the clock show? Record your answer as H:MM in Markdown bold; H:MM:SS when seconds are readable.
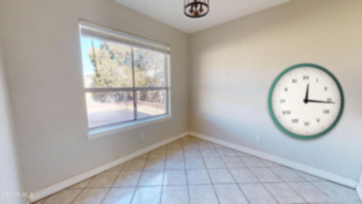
**12:16**
